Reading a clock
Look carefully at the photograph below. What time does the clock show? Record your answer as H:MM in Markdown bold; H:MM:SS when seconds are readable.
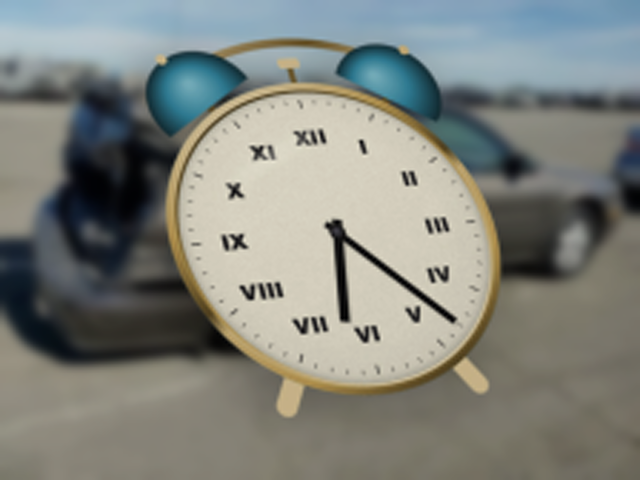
**6:23**
